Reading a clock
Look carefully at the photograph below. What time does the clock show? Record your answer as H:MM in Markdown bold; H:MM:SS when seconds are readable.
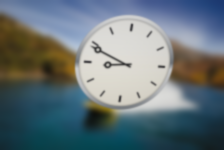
**8:49**
